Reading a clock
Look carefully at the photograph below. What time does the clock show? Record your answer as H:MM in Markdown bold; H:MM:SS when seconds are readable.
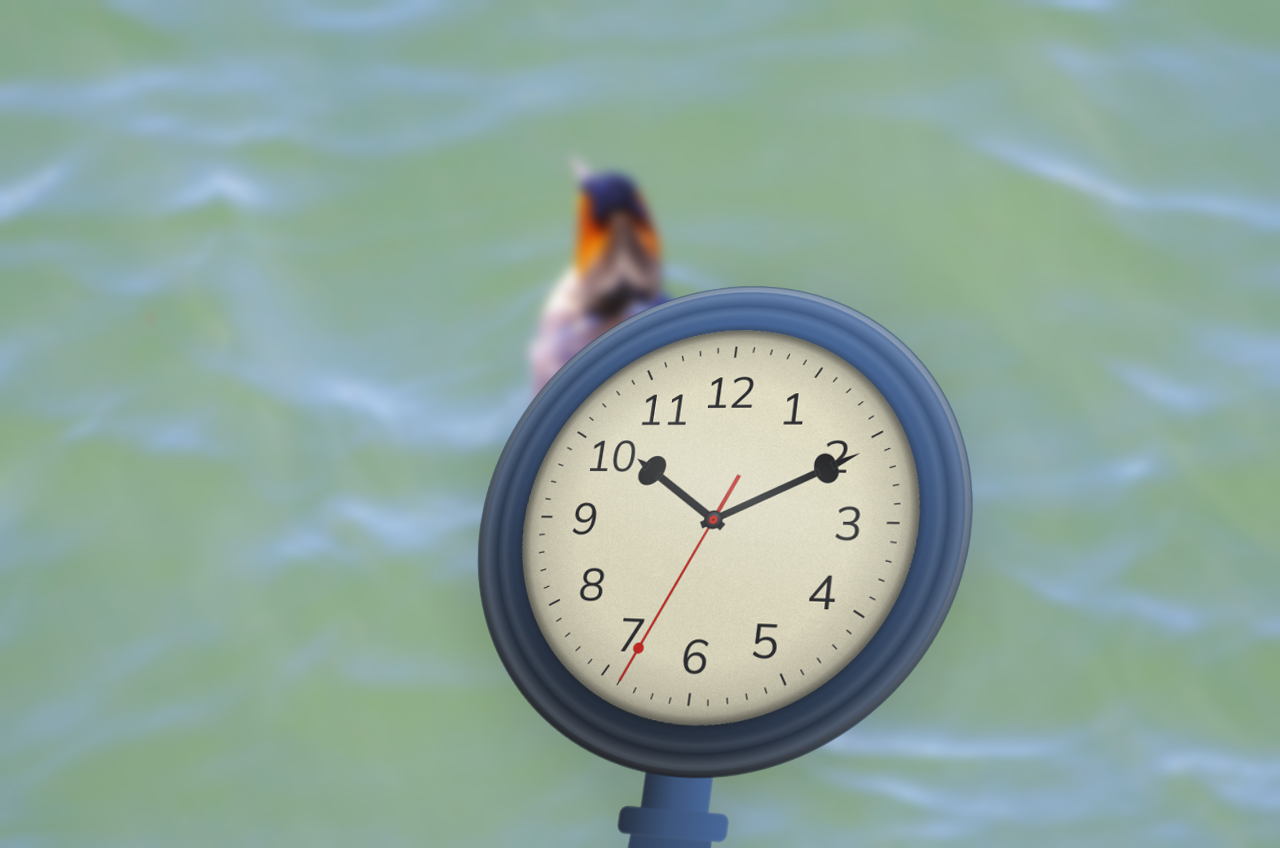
**10:10:34**
